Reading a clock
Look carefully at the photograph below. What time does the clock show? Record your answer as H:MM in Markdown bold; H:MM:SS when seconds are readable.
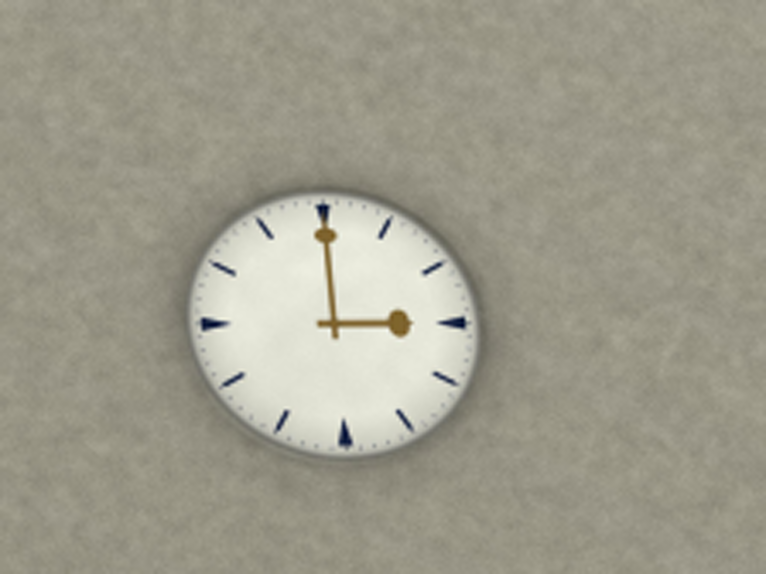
**3:00**
